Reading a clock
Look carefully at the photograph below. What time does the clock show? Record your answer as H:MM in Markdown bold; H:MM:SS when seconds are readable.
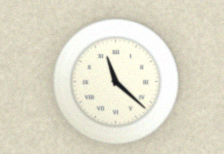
**11:22**
